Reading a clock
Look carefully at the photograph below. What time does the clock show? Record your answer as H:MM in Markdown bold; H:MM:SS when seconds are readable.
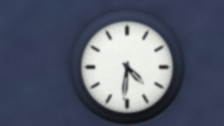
**4:31**
